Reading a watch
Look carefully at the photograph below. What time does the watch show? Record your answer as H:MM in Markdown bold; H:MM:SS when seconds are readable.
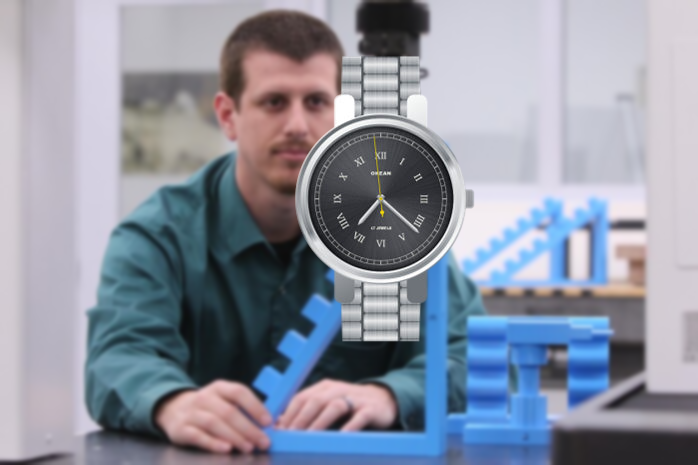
**7:21:59**
